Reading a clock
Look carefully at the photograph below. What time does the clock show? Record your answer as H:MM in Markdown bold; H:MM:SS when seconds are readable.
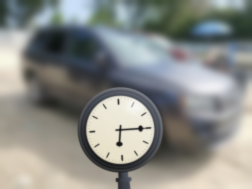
**6:15**
